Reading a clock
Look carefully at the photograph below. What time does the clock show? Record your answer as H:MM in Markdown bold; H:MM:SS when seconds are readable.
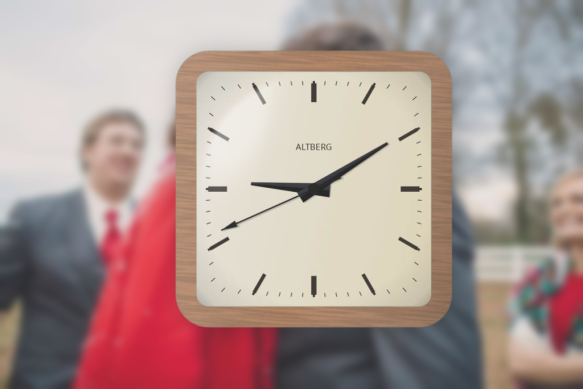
**9:09:41**
